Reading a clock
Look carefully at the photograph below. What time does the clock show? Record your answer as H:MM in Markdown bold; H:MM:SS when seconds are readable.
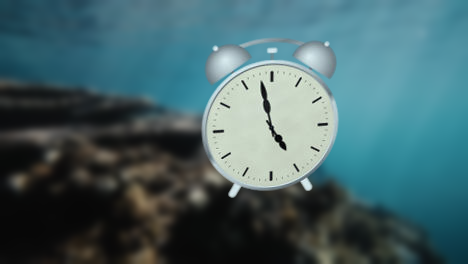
**4:58**
